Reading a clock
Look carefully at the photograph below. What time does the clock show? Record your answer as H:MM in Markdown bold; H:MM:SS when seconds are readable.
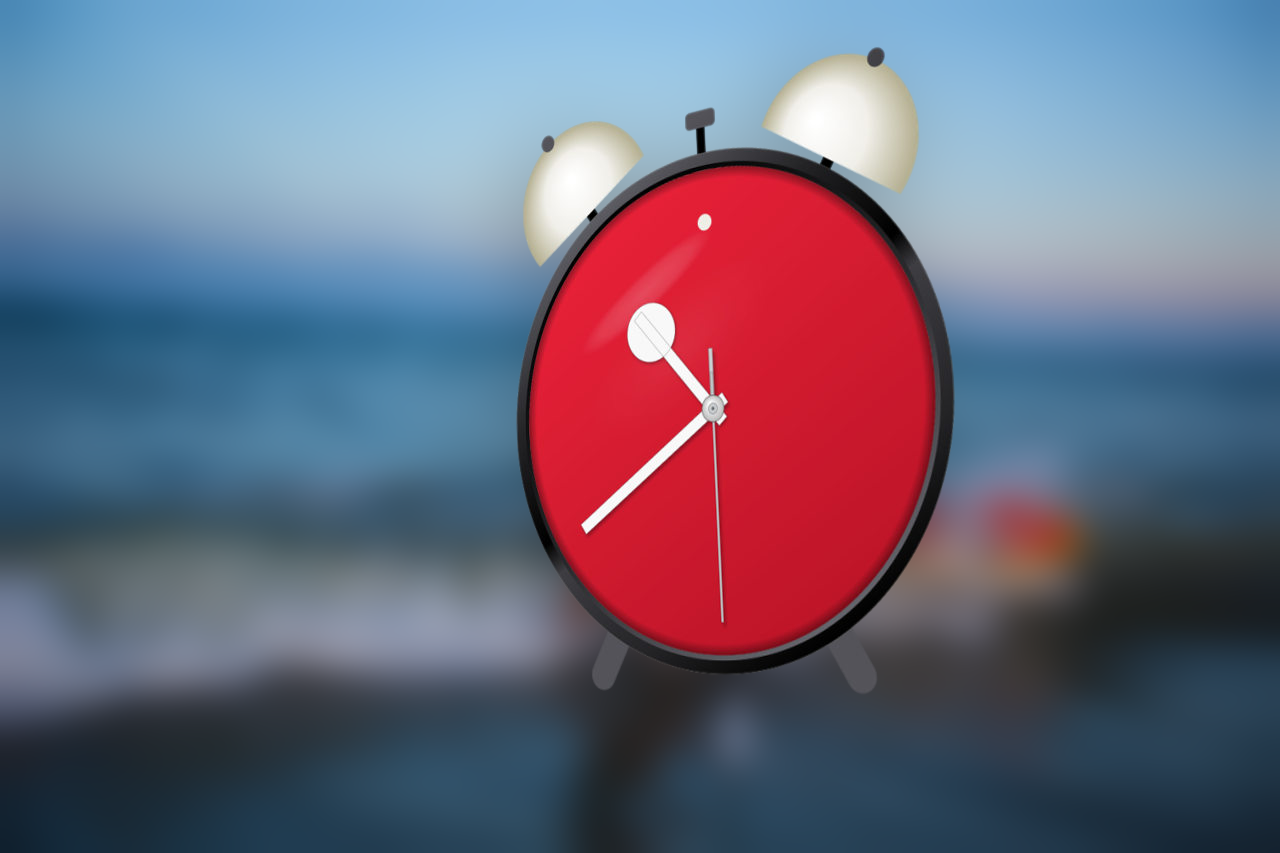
**10:39:30**
